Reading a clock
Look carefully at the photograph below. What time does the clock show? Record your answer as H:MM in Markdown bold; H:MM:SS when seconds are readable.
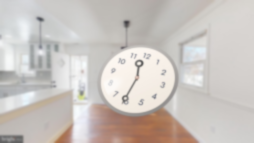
**11:31**
